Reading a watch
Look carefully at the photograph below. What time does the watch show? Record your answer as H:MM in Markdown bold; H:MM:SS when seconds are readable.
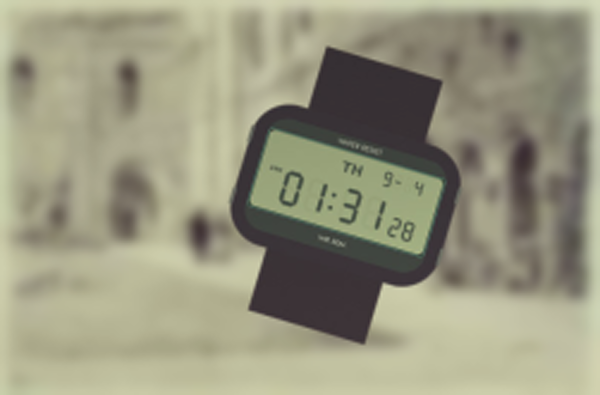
**1:31:28**
